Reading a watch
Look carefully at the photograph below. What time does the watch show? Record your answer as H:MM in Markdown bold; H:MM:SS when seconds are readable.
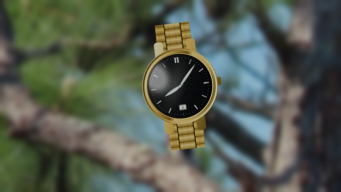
**8:07**
